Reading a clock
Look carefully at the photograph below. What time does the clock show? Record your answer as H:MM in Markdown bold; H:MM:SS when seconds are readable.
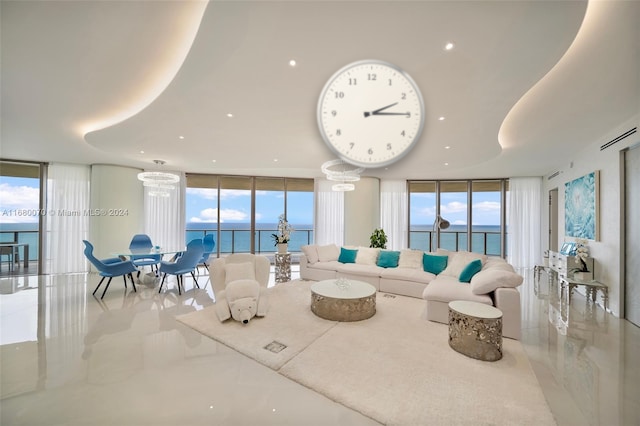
**2:15**
